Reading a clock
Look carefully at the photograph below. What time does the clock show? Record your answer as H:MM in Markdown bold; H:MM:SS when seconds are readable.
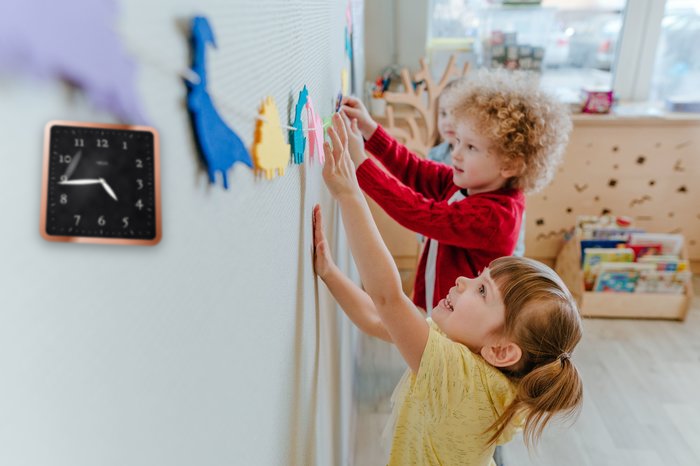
**4:44**
